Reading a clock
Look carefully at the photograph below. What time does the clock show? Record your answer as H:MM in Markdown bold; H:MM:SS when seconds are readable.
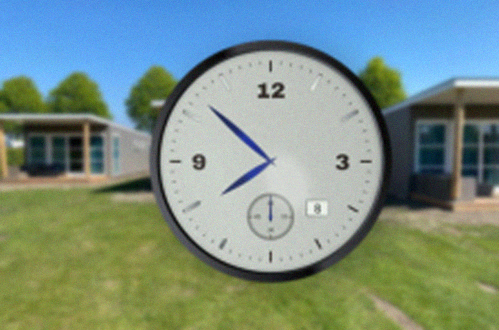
**7:52**
